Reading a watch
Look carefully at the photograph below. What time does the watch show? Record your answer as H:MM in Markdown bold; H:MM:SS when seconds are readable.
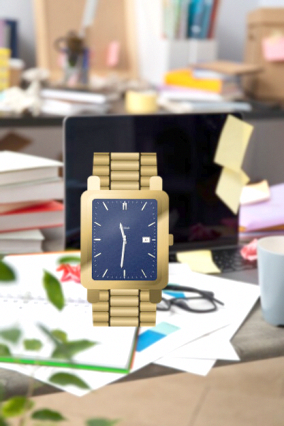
**11:31**
